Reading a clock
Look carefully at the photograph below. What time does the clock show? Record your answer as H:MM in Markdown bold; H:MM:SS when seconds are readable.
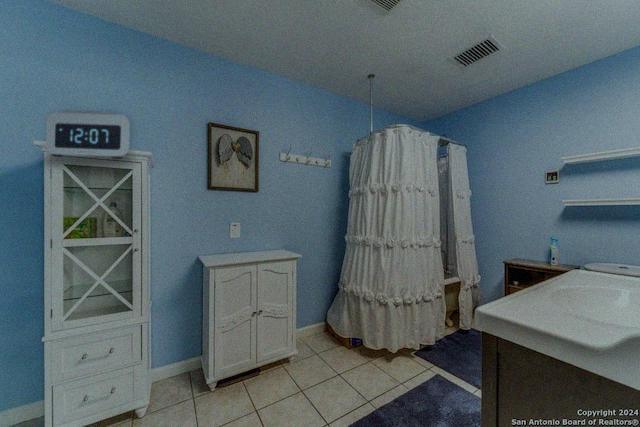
**12:07**
